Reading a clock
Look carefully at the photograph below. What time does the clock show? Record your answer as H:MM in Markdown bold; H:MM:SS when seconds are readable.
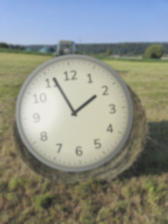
**1:56**
